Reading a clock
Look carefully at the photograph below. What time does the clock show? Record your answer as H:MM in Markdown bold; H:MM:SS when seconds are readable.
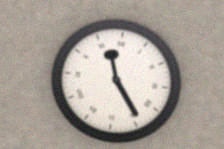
**11:24**
